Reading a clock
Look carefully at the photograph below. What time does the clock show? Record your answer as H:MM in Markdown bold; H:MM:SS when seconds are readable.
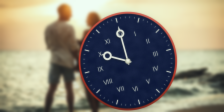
**10:00**
